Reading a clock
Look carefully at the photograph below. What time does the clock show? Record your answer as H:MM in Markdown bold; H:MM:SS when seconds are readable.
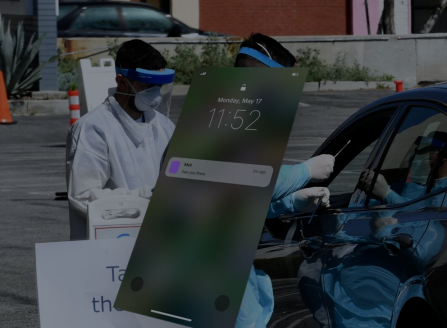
**11:52**
